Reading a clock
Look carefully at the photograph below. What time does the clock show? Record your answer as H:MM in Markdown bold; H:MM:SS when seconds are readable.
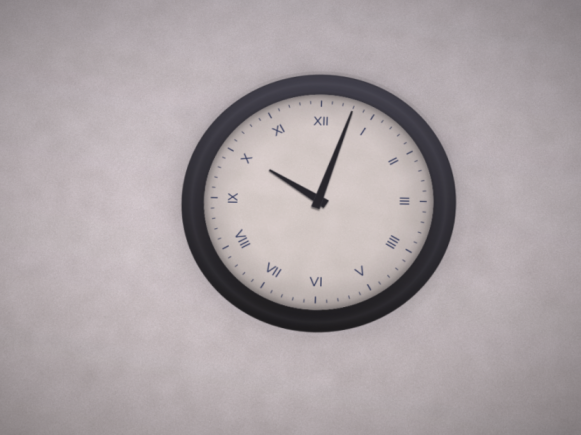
**10:03**
